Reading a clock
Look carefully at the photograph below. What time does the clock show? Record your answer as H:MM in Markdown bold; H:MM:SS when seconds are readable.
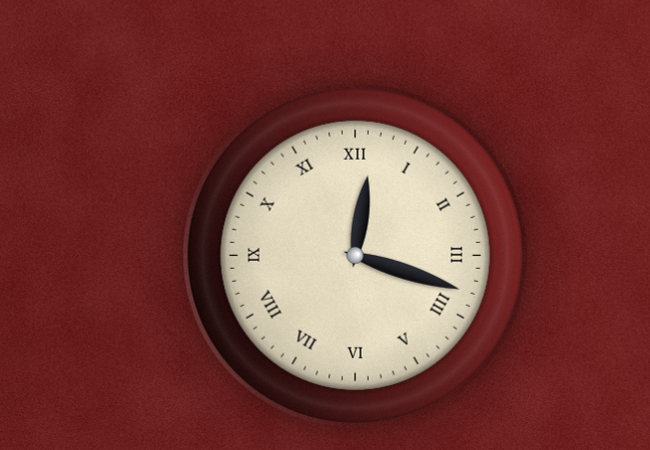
**12:18**
